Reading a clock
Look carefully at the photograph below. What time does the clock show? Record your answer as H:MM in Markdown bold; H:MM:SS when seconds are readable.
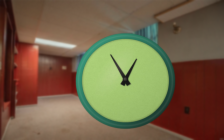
**12:55**
